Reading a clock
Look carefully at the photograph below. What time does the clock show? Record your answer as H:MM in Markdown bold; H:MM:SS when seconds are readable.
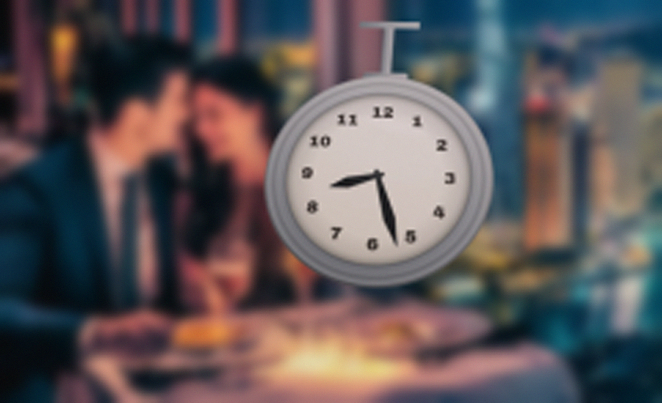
**8:27**
